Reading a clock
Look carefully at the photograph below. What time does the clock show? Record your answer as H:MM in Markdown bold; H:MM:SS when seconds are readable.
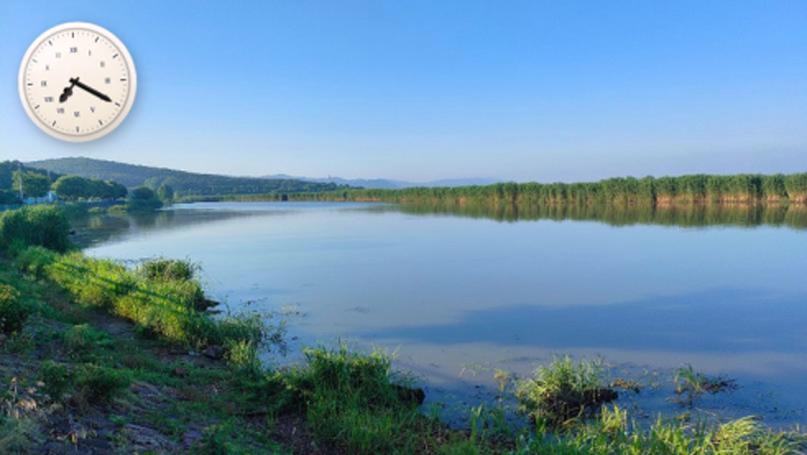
**7:20**
